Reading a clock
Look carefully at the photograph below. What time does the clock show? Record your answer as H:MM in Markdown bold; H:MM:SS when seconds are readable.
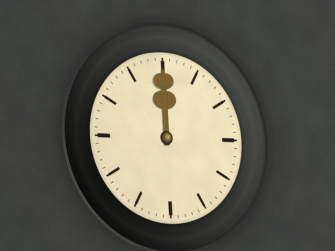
**12:00**
